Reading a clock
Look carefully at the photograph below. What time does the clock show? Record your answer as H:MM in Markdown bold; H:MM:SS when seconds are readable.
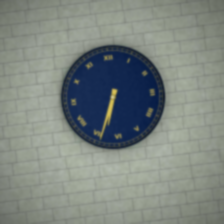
**6:34**
